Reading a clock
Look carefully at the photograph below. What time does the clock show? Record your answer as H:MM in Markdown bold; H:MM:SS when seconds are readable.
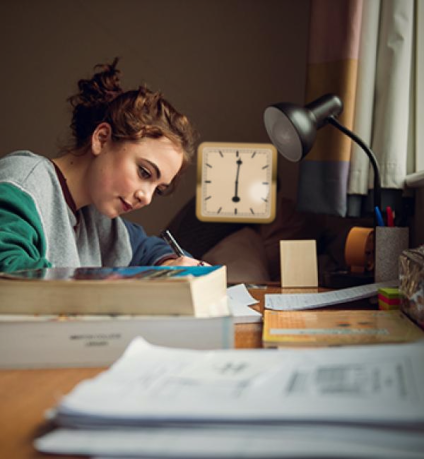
**6:01**
